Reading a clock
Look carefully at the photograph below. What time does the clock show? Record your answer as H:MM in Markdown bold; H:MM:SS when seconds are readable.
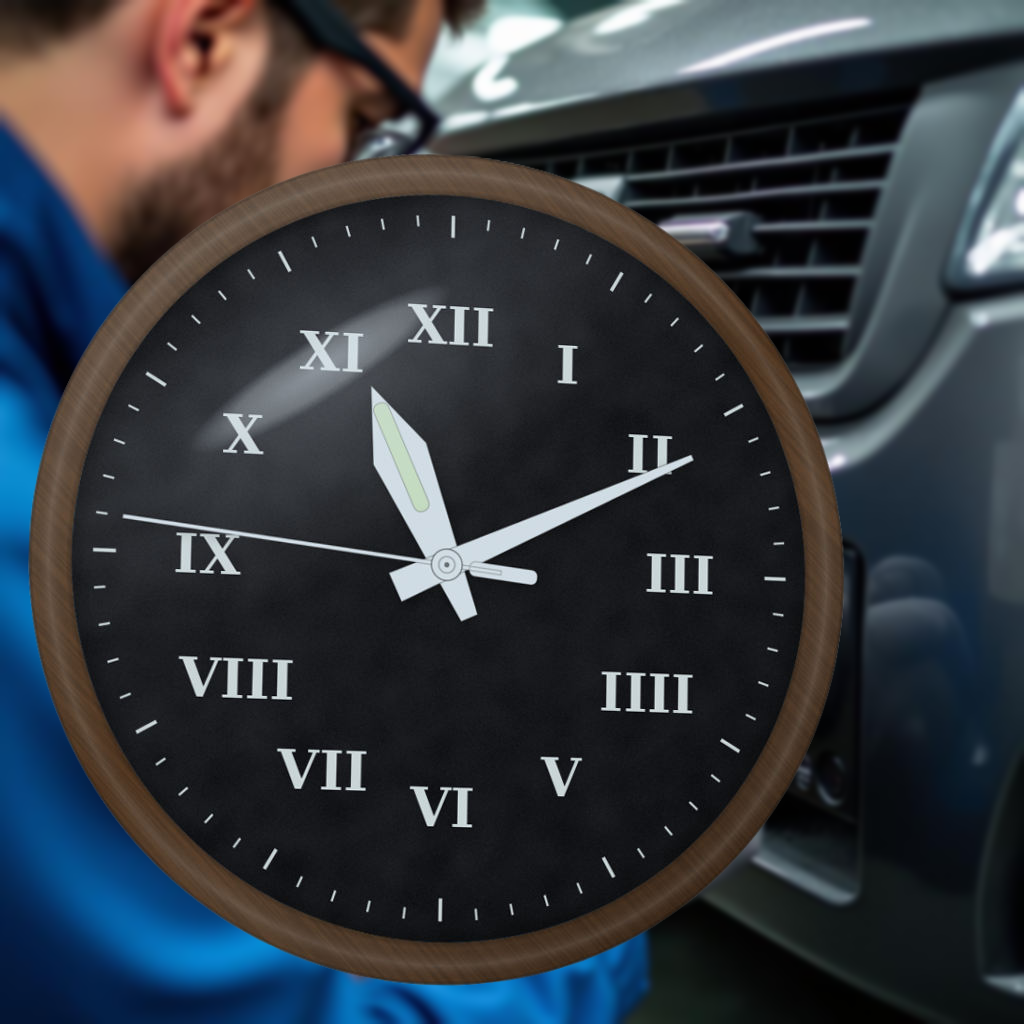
**11:10:46**
